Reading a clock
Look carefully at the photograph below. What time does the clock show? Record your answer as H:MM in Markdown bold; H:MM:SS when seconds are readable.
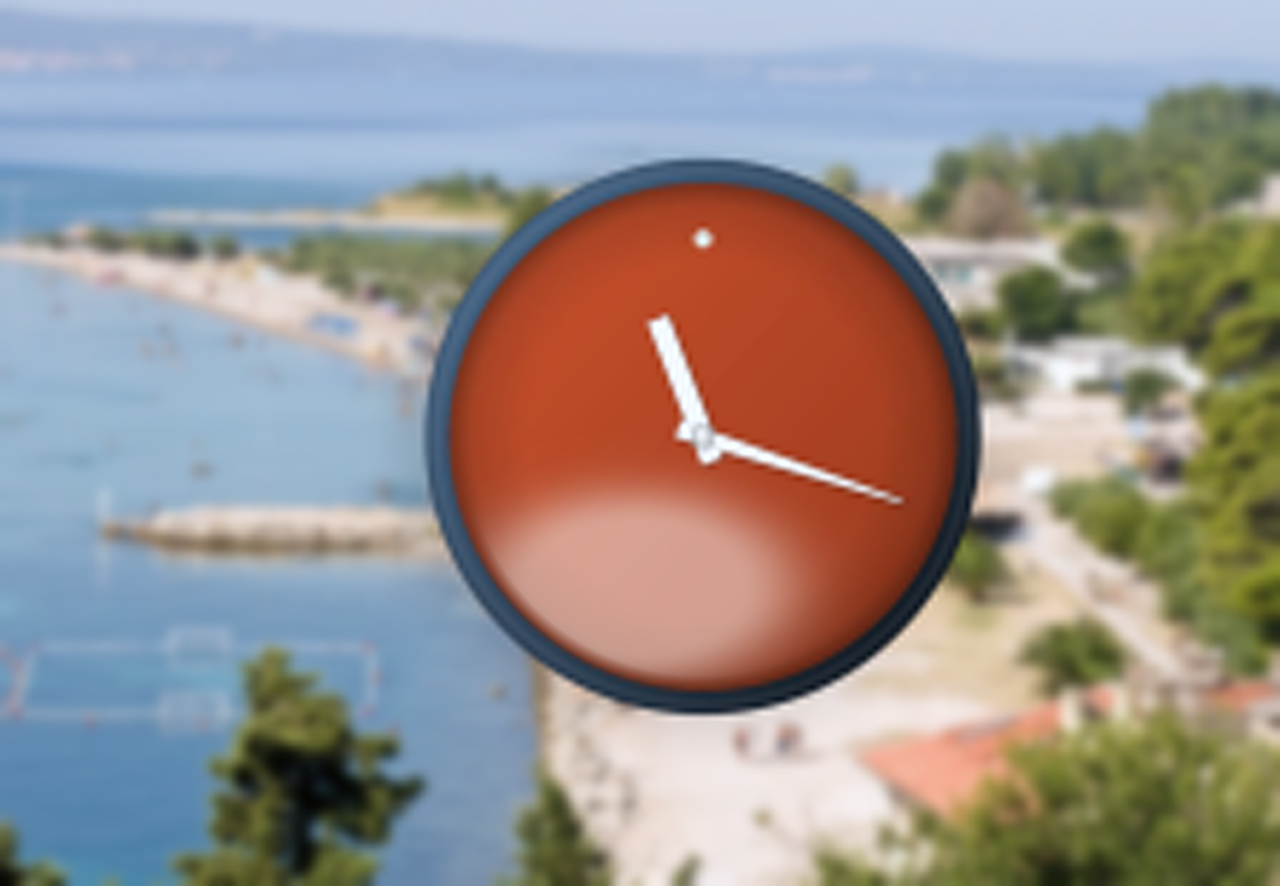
**11:18**
